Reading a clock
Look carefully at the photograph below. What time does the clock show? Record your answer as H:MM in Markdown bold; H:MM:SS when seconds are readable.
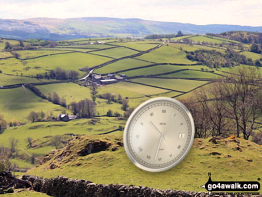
**10:32**
